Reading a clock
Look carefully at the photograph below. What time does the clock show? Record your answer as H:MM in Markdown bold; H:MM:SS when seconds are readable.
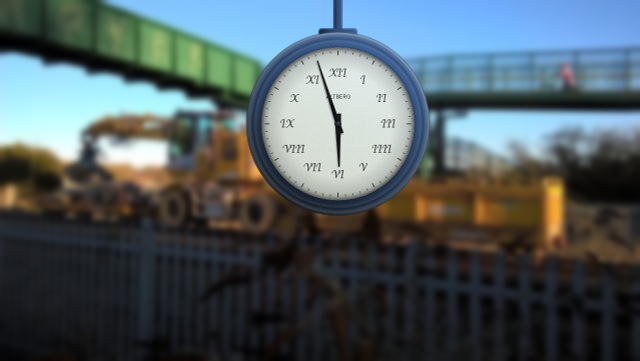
**5:57**
